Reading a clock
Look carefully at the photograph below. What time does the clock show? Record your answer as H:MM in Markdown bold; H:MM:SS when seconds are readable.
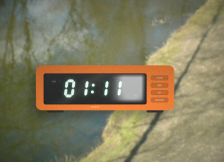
**1:11**
